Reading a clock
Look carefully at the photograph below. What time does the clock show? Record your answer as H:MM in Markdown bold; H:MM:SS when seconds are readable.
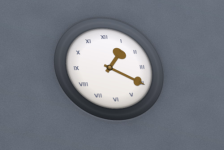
**1:20**
